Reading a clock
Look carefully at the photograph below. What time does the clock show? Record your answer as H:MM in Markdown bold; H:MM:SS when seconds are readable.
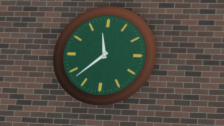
**11:38**
